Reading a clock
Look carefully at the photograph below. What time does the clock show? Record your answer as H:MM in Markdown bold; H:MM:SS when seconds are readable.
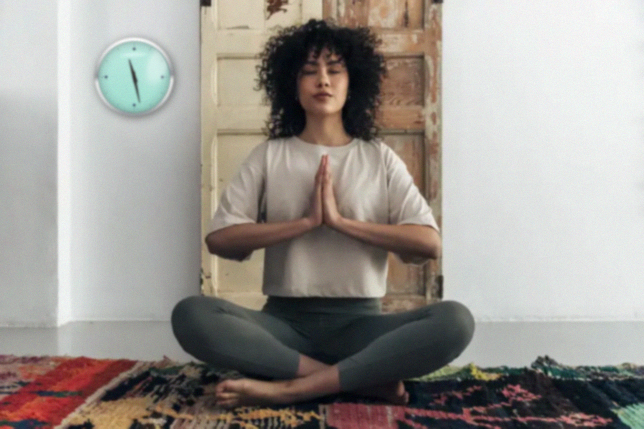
**11:28**
